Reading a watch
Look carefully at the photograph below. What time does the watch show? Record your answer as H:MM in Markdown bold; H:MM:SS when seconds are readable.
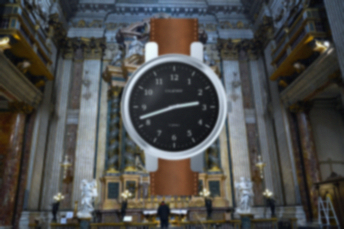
**2:42**
